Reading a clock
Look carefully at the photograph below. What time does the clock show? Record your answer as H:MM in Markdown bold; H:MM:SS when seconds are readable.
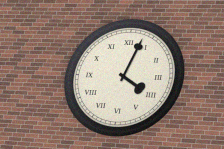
**4:03**
